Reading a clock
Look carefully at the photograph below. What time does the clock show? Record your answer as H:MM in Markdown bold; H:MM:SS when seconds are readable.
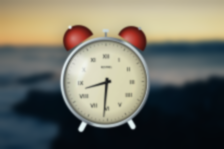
**8:31**
